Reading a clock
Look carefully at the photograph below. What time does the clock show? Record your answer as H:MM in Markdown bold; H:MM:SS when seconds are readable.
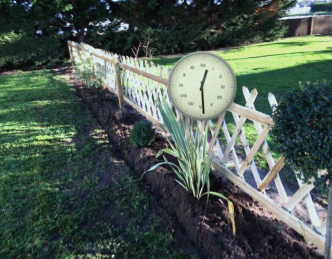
**12:29**
